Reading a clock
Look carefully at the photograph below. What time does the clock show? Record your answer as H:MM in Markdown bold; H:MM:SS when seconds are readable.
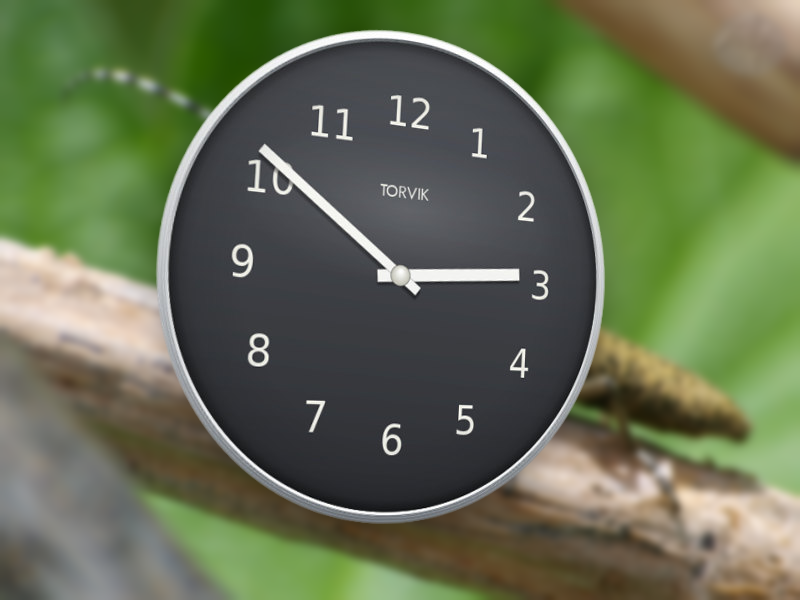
**2:51**
